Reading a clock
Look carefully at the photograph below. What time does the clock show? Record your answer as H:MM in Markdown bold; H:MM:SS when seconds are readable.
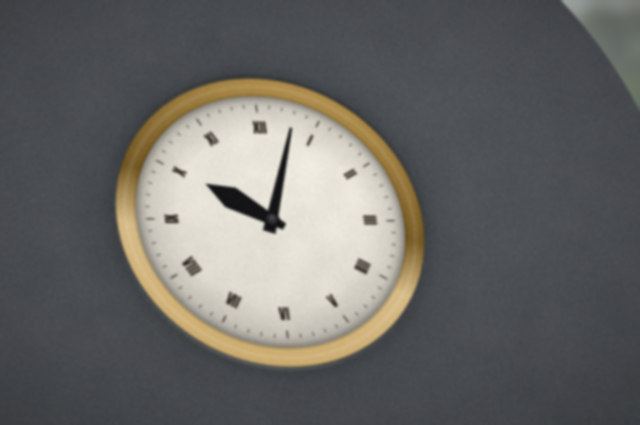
**10:03**
